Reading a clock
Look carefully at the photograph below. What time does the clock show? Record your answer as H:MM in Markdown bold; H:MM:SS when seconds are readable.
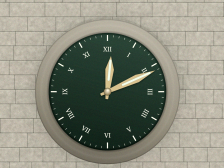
**12:11**
